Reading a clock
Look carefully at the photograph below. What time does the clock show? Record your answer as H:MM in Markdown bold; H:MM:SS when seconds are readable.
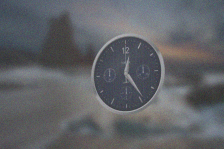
**12:24**
